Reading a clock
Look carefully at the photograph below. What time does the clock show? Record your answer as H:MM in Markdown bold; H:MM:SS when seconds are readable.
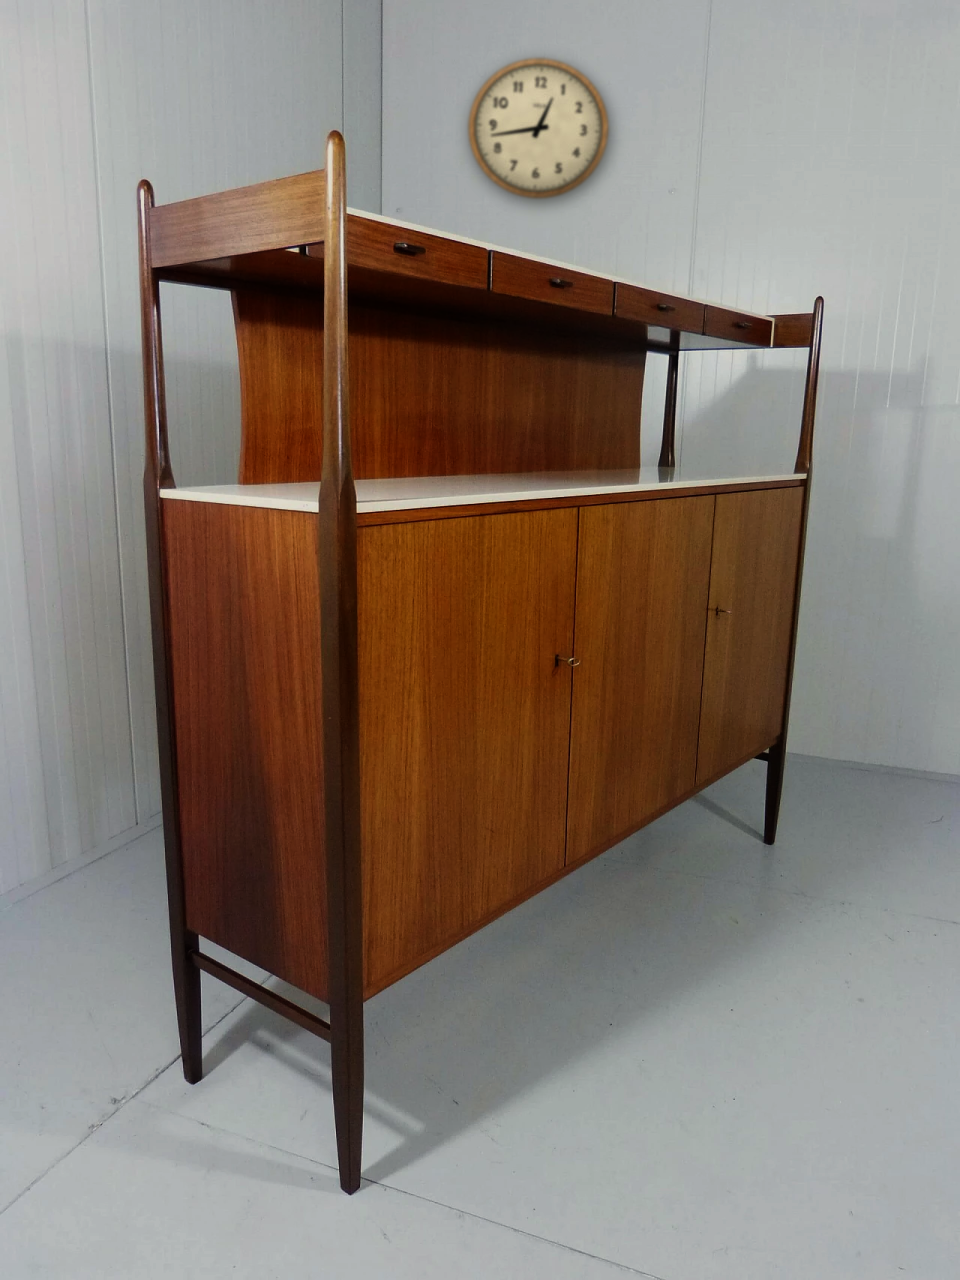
**12:43**
